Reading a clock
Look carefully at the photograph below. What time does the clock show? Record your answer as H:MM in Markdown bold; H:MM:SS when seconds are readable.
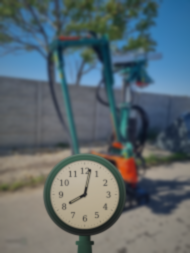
**8:02**
